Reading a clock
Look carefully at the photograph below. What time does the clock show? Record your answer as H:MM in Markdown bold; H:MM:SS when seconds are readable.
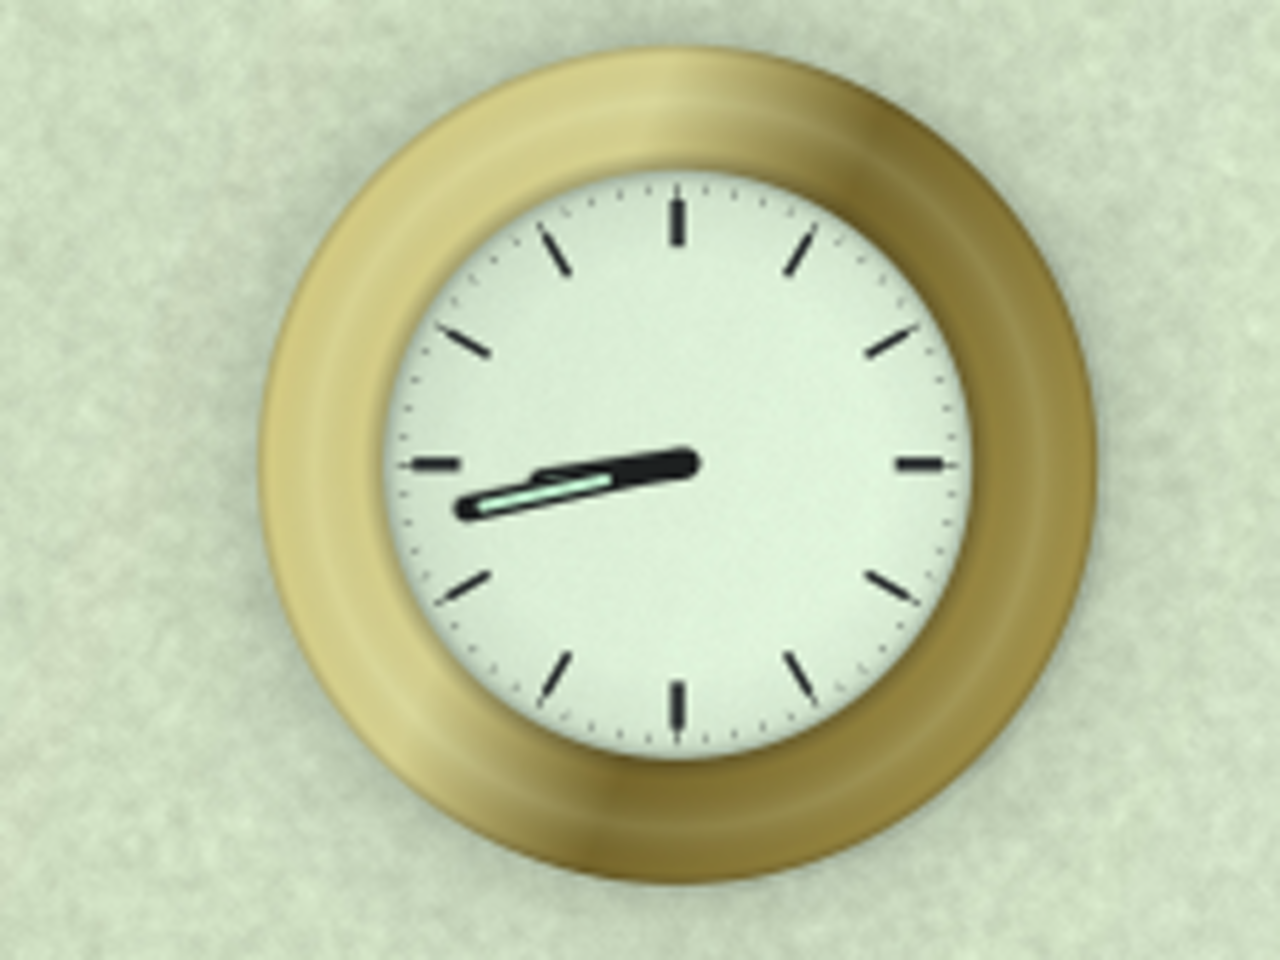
**8:43**
